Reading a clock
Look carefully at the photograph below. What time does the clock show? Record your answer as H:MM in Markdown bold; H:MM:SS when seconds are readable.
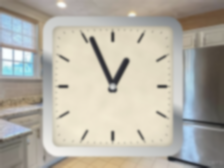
**12:56**
